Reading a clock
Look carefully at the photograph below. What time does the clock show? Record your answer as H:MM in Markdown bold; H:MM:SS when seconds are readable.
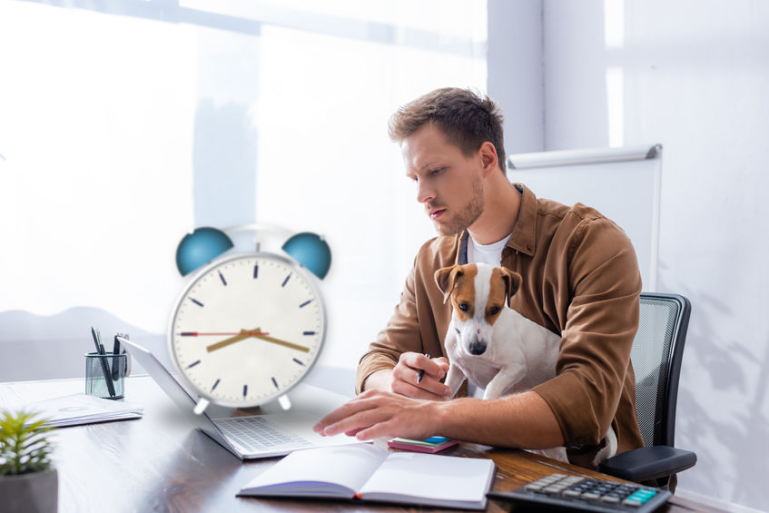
**8:17:45**
